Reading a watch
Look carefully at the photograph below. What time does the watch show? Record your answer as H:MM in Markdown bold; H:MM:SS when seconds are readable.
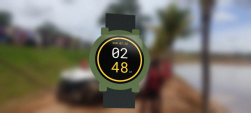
**2:48**
